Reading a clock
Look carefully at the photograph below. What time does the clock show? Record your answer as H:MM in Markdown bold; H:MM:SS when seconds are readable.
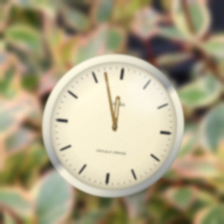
**11:57**
